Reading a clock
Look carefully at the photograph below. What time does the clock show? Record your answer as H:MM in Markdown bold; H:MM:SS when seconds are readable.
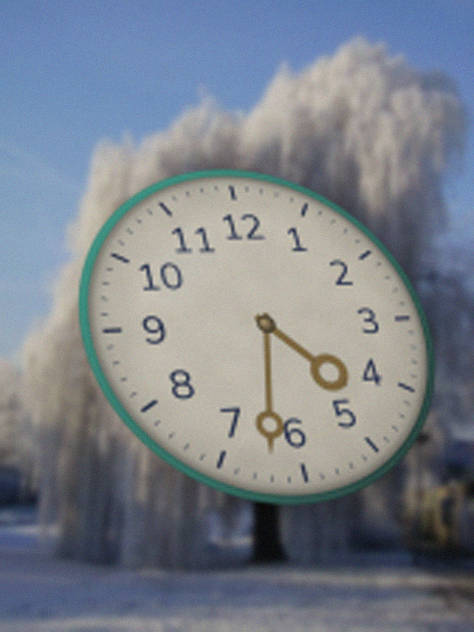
**4:32**
